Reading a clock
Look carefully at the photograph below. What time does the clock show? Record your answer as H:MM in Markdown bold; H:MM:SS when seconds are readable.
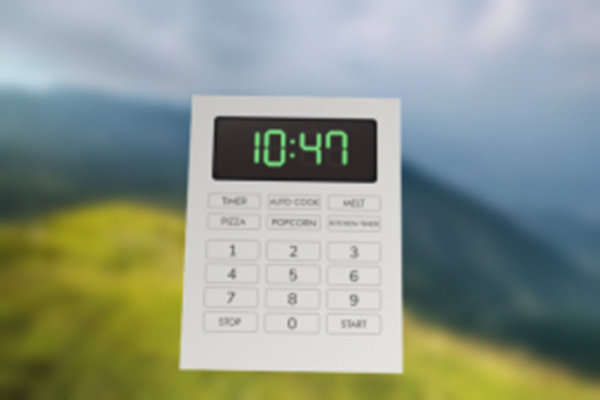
**10:47**
